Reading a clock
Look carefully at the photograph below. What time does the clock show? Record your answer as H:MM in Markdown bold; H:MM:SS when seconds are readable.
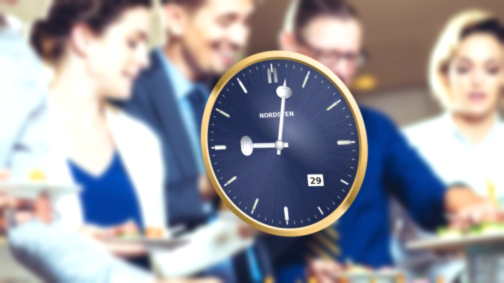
**9:02**
